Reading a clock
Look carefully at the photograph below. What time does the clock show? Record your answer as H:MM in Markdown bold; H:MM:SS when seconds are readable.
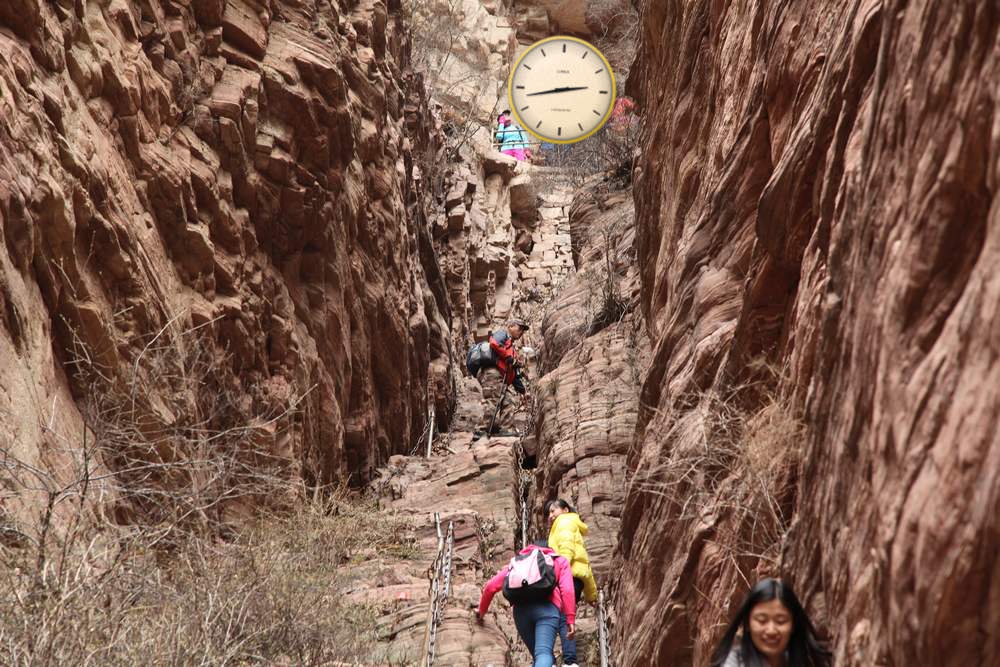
**2:43**
